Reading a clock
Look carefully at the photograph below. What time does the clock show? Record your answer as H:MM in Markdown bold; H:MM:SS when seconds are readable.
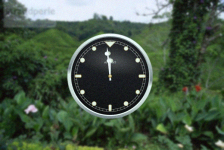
**11:59**
